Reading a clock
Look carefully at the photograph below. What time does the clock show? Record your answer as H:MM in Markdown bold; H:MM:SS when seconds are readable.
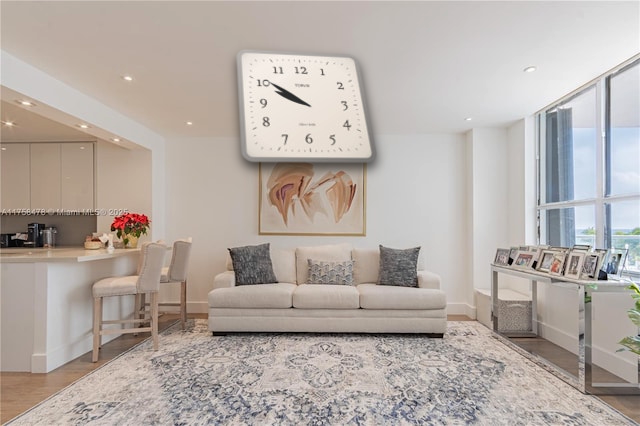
**9:51**
